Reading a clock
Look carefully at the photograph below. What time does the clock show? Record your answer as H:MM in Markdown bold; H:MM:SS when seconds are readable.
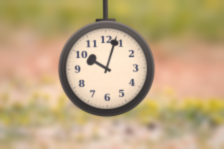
**10:03**
